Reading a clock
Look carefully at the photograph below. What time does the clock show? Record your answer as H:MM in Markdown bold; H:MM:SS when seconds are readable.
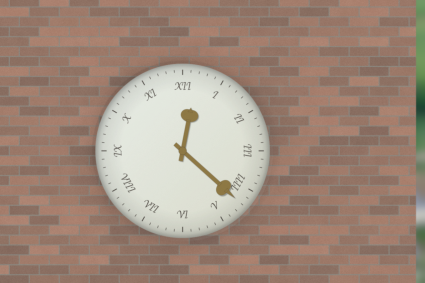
**12:22**
